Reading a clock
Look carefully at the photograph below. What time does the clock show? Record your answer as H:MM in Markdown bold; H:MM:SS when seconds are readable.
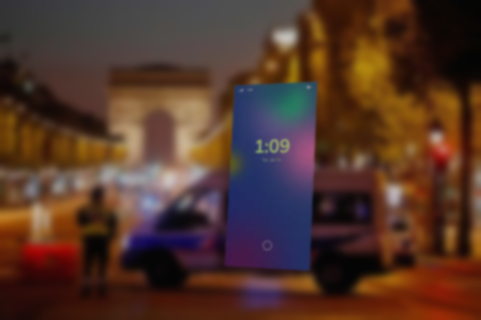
**1:09**
